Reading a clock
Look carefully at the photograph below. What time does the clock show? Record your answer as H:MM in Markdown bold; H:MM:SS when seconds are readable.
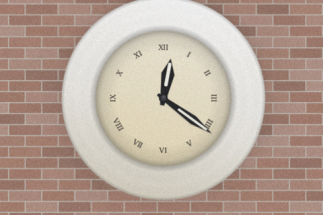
**12:21**
